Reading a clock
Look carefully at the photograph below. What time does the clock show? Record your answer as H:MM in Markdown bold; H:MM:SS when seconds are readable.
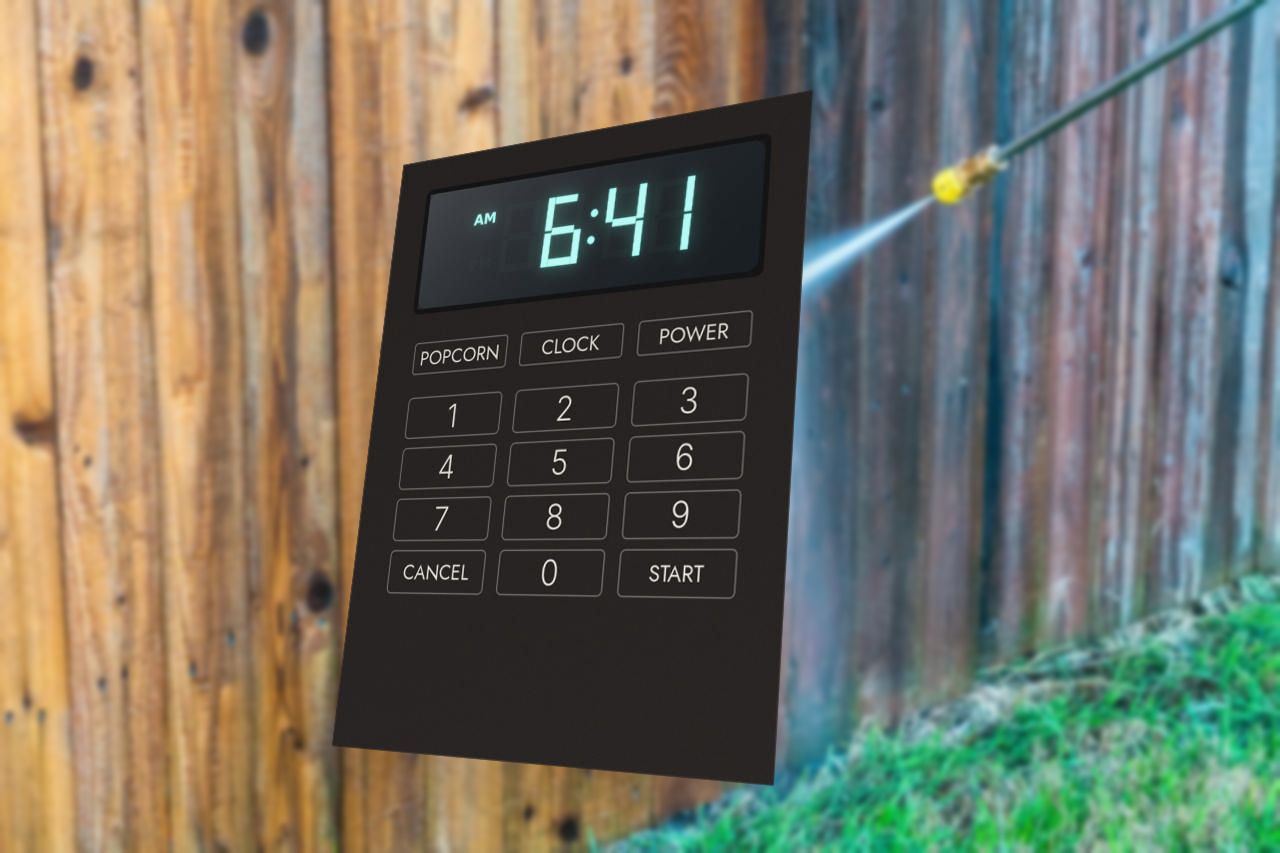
**6:41**
